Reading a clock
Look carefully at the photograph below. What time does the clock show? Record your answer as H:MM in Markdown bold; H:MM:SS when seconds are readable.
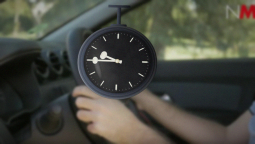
**9:45**
